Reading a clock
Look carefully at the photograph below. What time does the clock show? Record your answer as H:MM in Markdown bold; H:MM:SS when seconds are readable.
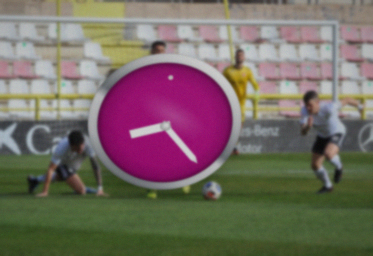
**8:23**
